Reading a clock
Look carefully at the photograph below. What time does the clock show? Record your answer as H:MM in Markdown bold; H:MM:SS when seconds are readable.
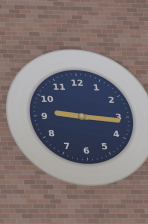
**9:16**
